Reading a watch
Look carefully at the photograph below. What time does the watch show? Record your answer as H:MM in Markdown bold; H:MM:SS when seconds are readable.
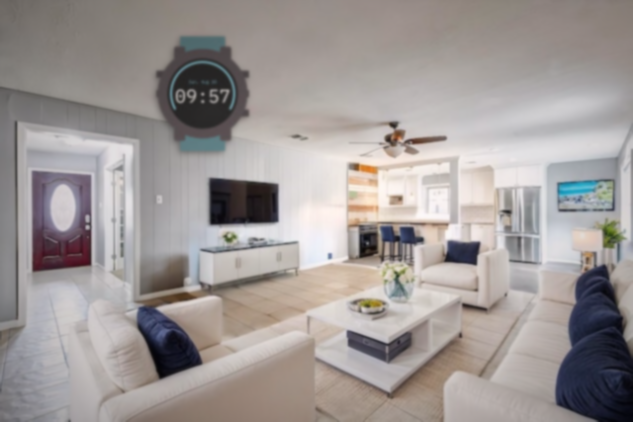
**9:57**
